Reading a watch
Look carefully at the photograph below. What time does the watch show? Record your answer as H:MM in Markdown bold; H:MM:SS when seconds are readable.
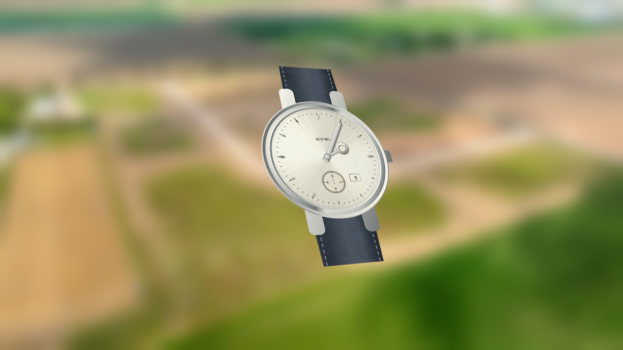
**2:05**
